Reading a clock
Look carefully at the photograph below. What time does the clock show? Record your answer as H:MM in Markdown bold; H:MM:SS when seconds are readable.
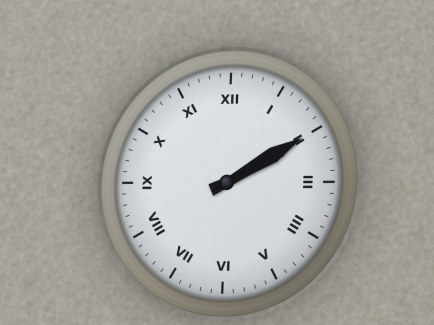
**2:10**
